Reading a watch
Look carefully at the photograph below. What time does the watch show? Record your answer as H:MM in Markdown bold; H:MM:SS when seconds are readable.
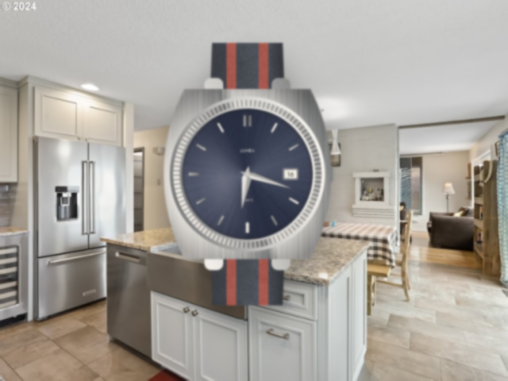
**6:18**
